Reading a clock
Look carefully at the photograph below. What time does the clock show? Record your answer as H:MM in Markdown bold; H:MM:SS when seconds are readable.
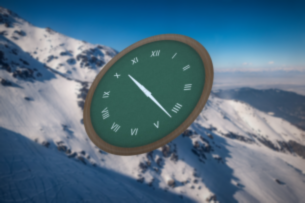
**10:22**
